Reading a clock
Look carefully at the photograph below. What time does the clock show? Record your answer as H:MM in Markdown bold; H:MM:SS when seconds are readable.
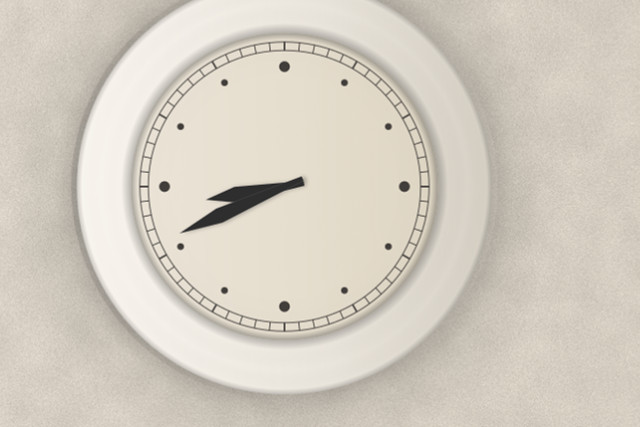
**8:41**
